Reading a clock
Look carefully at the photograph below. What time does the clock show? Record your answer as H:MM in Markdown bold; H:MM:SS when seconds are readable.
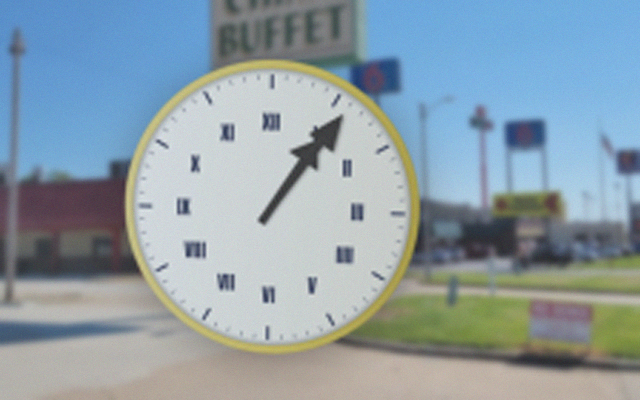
**1:06**
